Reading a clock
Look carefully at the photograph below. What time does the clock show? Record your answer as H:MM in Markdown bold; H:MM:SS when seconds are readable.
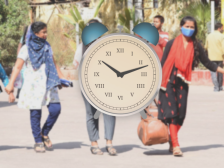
**10:12**
